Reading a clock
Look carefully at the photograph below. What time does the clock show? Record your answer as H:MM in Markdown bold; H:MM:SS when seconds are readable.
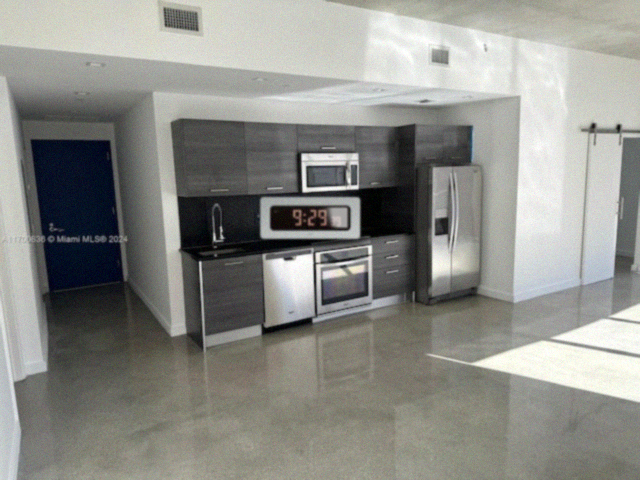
**9:29**
